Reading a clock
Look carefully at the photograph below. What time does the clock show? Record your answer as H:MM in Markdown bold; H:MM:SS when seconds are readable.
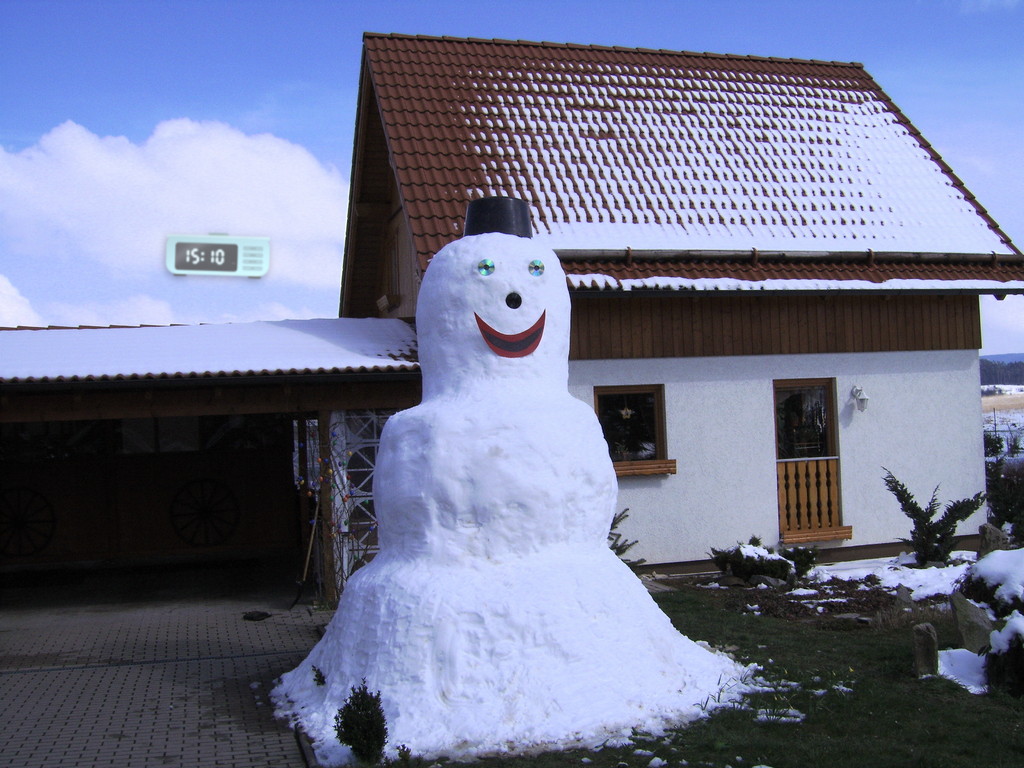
**15:10**
